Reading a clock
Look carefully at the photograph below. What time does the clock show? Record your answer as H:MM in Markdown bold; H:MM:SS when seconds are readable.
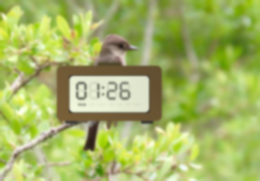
**1:26**
